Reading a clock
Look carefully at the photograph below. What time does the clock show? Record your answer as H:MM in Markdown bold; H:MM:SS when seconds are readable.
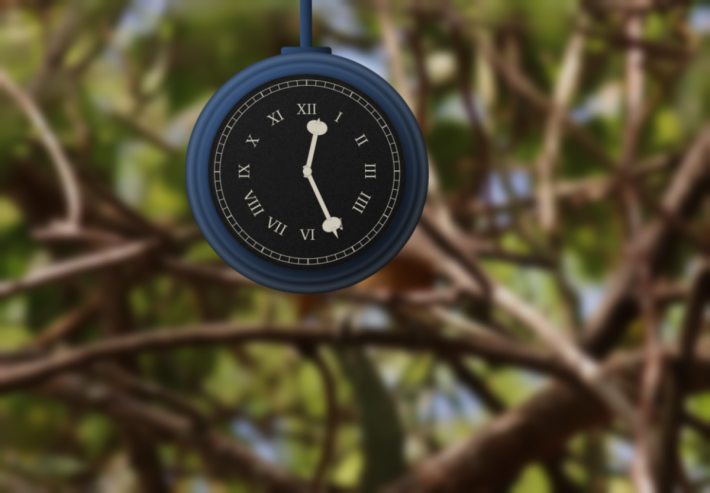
**12:26**
